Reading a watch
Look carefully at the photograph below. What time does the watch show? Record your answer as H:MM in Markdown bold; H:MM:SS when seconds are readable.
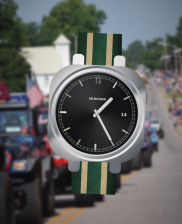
**1:25**
